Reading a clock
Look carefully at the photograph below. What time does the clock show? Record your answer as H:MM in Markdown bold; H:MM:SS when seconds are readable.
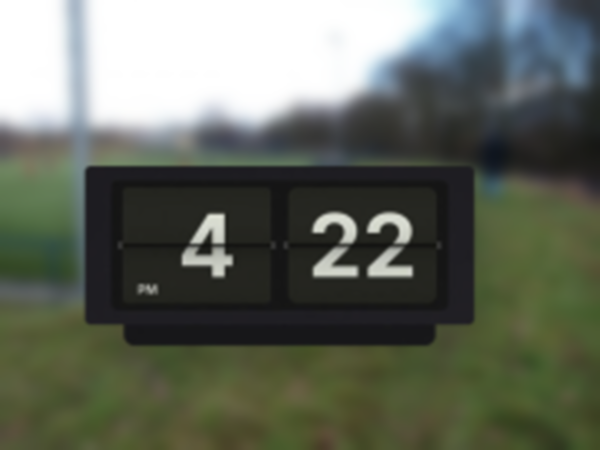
**4:22**
